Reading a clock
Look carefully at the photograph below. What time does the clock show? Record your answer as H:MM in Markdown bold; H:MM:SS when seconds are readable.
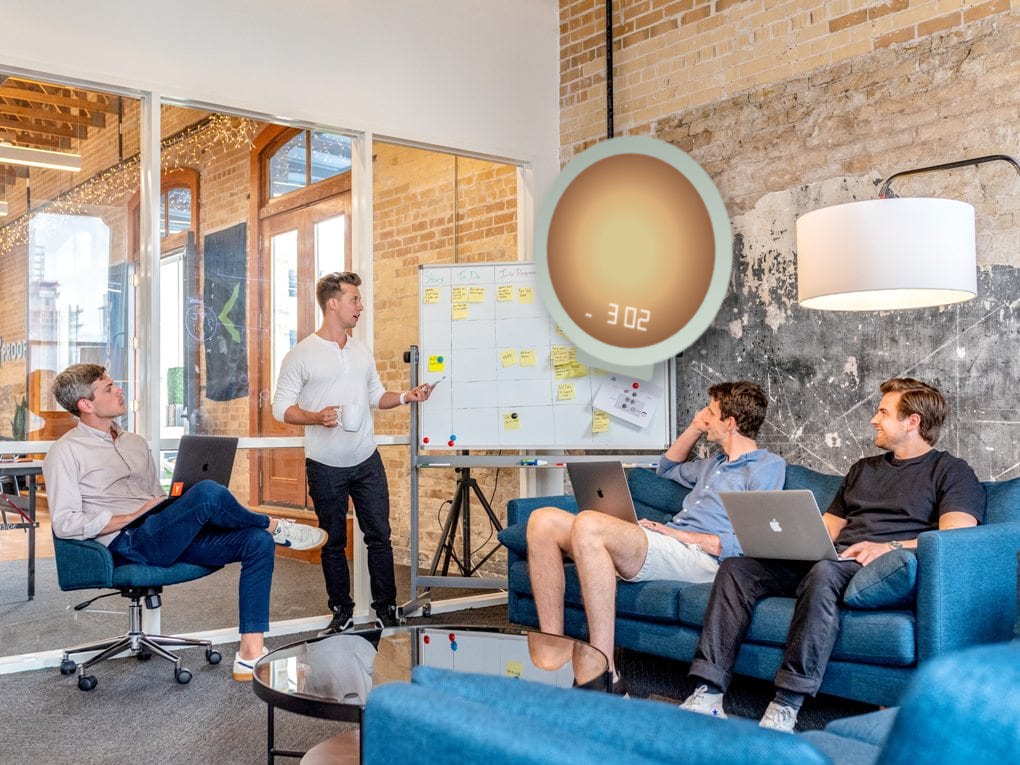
**3:02**
